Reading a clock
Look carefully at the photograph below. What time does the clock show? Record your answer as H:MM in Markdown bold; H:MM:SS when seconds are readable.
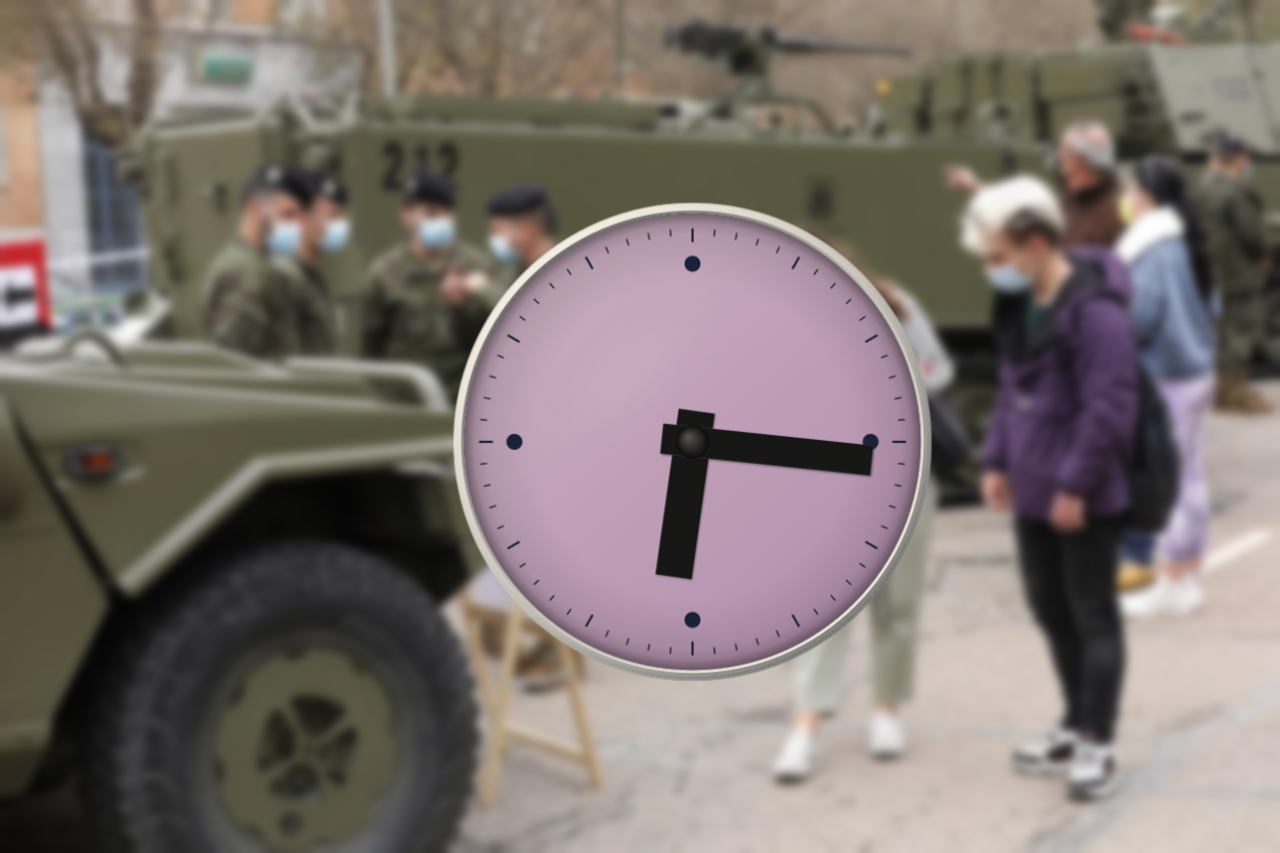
**6:16**
